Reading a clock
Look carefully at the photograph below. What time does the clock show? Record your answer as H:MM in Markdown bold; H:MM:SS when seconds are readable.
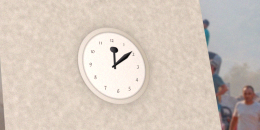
**12:09**
